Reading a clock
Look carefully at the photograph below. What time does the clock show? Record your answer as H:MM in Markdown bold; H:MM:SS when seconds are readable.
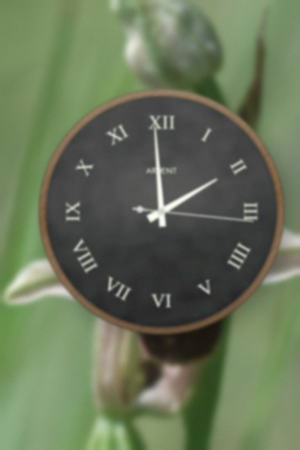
**1:59:16**
